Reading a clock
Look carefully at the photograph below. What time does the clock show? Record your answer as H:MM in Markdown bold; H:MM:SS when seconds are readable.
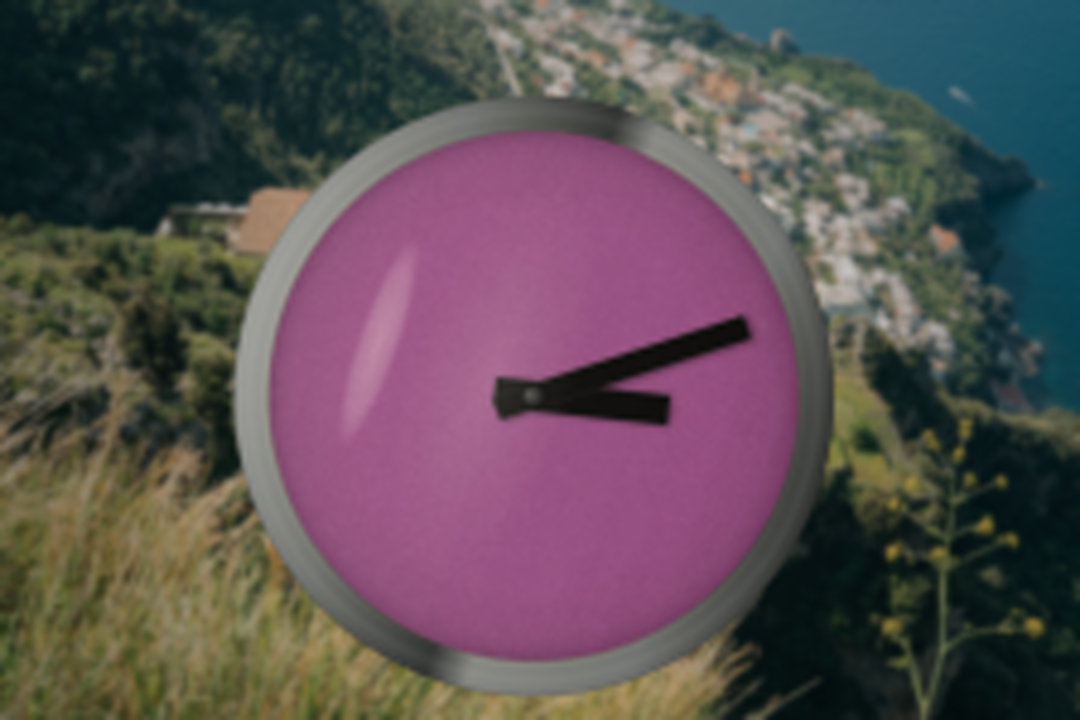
**3:12**
